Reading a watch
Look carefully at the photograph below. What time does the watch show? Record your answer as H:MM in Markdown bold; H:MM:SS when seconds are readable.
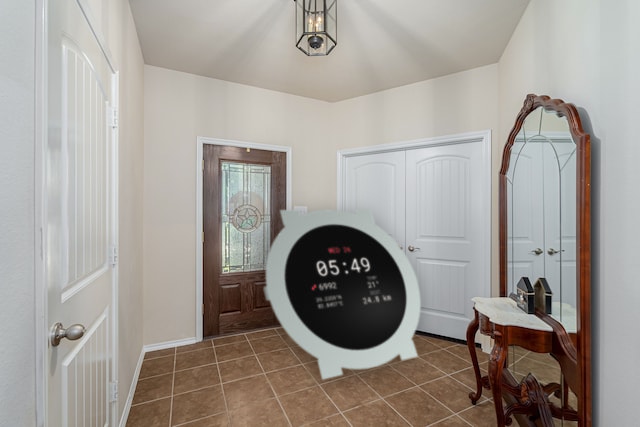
**5:49**
